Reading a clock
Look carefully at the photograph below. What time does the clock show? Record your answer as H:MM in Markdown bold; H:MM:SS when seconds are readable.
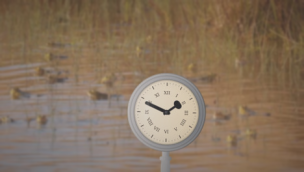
**1:49**
